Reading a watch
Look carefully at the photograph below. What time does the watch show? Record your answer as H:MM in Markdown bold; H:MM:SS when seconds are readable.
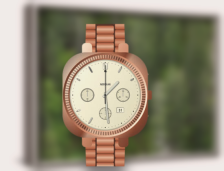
**1:29**
